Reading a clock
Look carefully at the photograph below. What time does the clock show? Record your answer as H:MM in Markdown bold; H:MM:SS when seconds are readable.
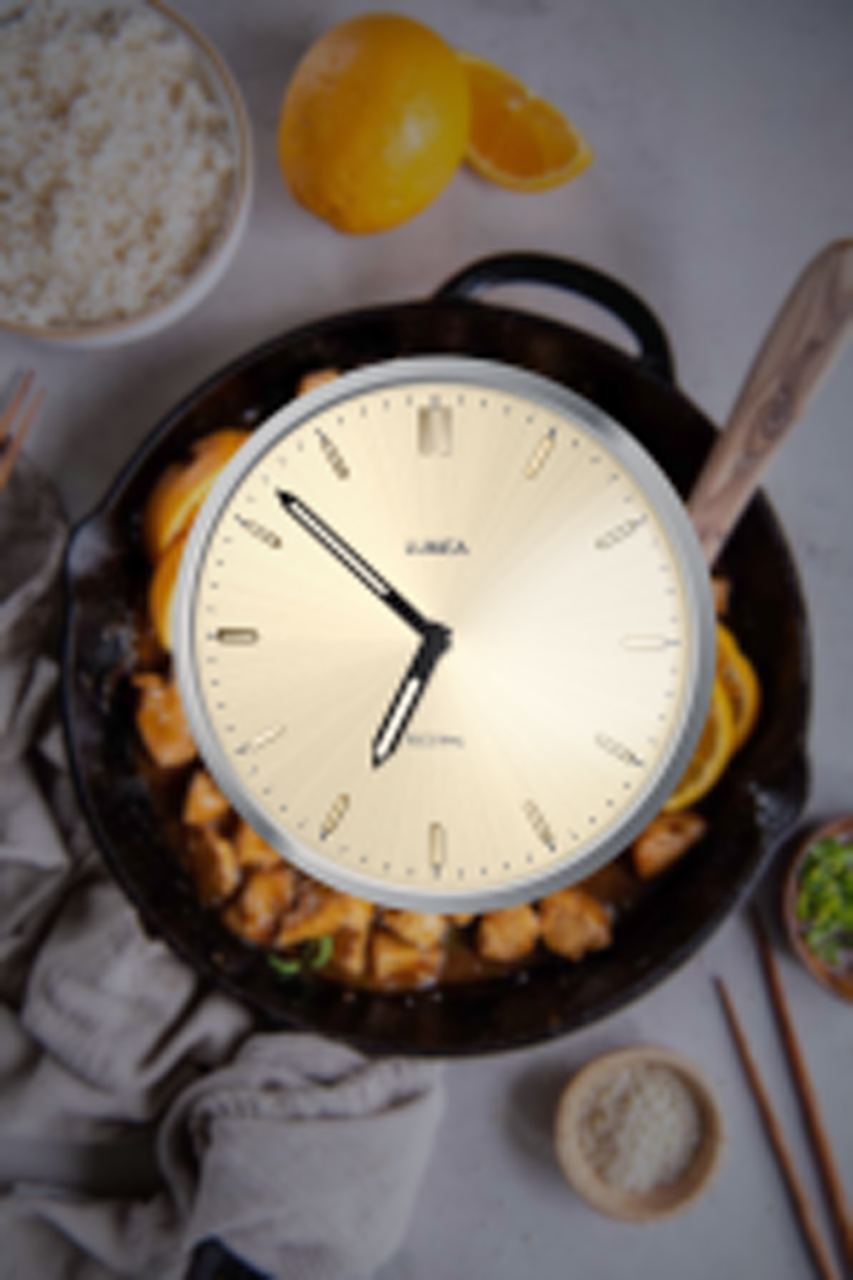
**6:52**
